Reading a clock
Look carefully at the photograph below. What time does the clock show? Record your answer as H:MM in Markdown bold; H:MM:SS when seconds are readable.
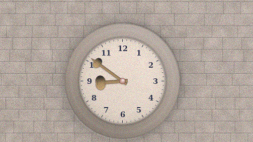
**8:51**
